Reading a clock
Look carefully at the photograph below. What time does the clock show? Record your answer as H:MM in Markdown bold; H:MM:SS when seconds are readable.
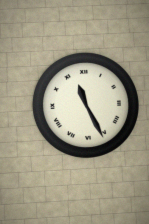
**11:26**
